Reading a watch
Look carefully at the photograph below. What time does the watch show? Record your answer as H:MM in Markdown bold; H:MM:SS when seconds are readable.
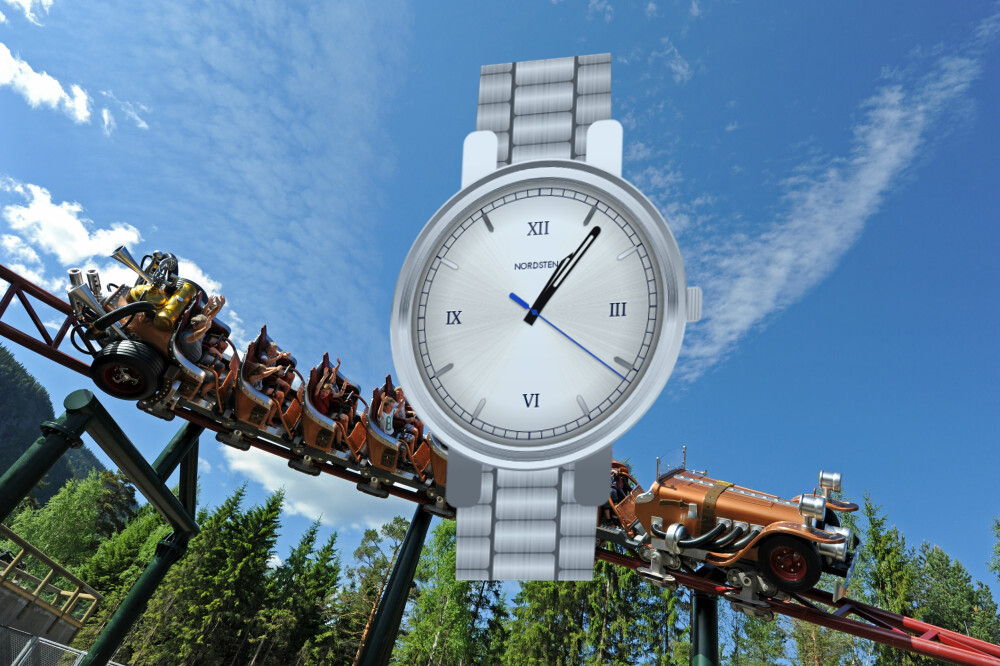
**1:06:21**
